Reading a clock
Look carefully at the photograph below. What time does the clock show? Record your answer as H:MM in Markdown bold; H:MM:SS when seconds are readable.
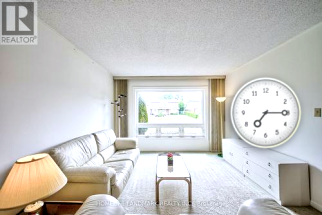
**7:15**
